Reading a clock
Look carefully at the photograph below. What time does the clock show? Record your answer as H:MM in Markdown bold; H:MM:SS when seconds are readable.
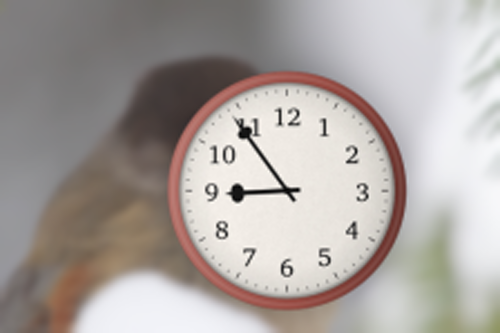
**8:54**
